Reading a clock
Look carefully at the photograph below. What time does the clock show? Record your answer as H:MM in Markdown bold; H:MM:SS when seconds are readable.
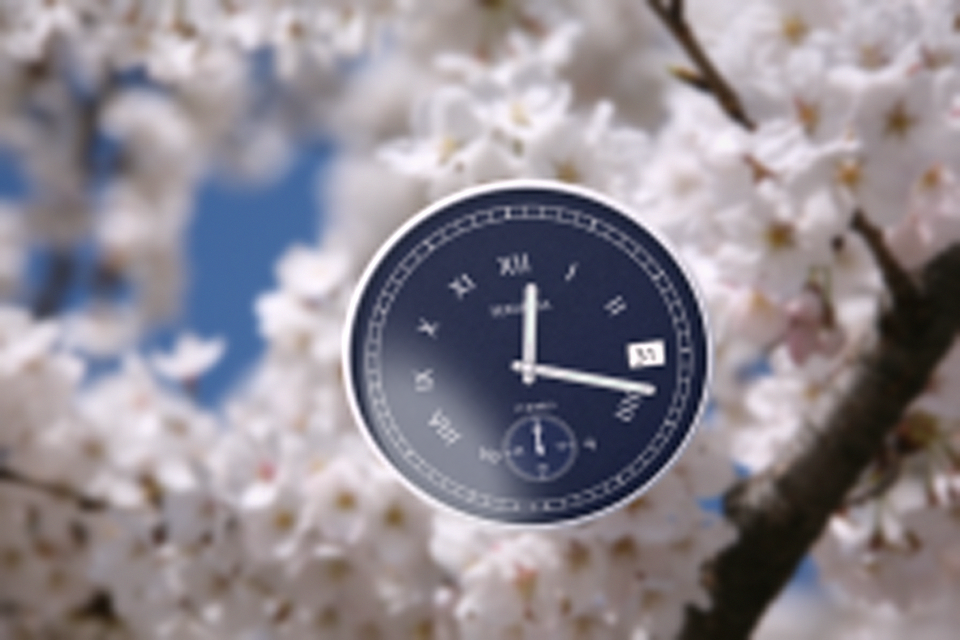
**12:18**
